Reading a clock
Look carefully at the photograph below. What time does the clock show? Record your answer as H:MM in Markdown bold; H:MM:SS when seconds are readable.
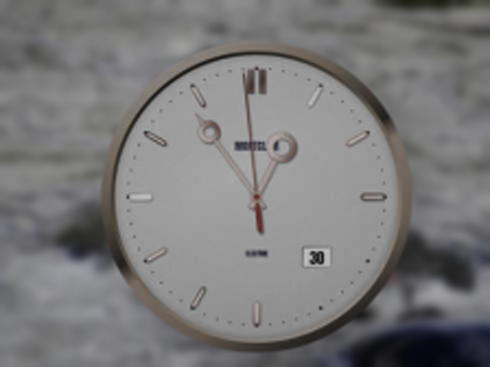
**12:53:59**
